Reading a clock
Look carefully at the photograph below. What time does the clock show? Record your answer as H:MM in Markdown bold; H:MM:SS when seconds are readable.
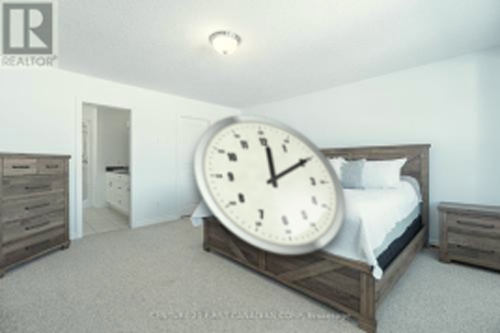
**12:10**
